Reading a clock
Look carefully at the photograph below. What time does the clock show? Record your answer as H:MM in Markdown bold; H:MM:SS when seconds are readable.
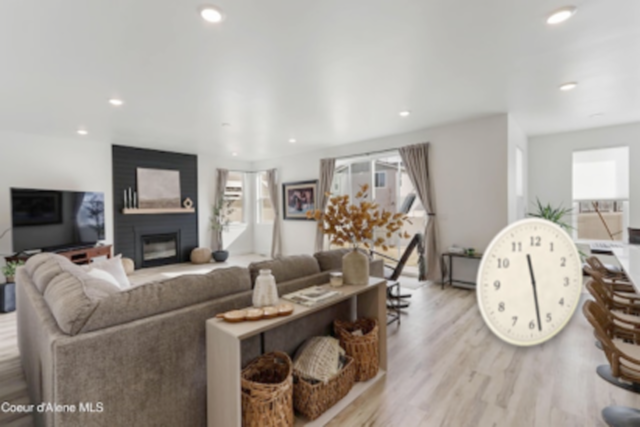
**11:28**
